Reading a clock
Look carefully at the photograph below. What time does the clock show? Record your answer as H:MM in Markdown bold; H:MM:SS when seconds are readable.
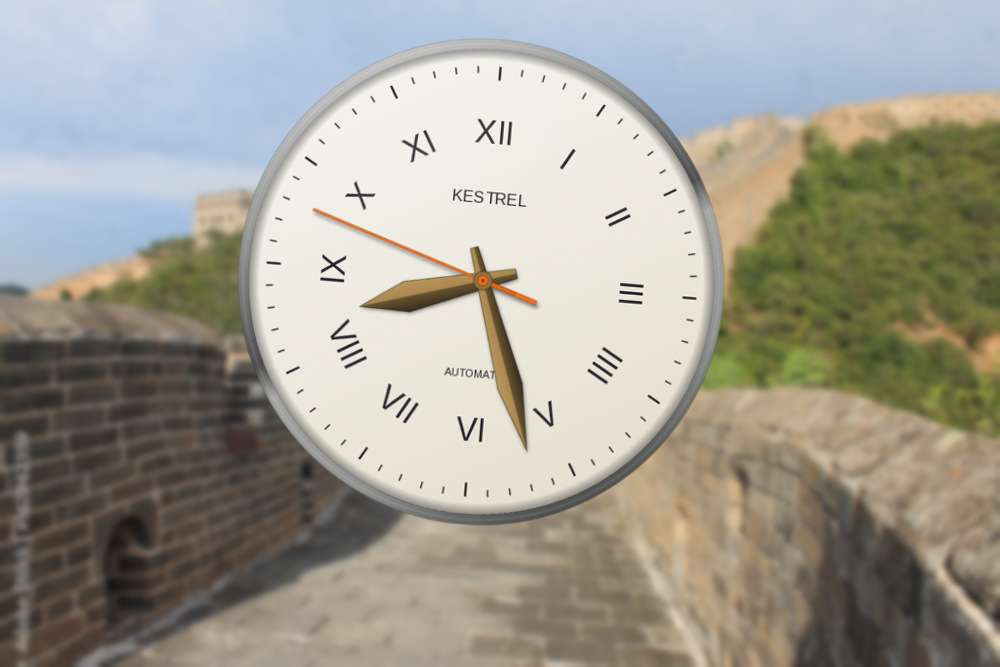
**8:26:48**
